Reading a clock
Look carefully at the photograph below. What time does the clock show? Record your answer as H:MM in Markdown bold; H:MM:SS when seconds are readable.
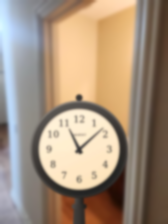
**11:08**
